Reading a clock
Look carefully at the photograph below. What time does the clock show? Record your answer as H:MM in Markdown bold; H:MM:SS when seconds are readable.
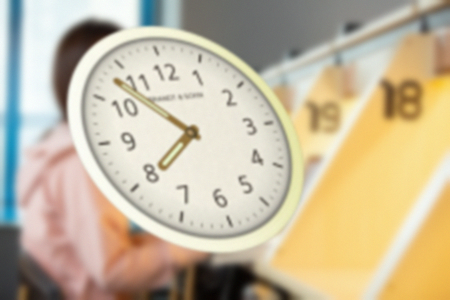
**7:53**
